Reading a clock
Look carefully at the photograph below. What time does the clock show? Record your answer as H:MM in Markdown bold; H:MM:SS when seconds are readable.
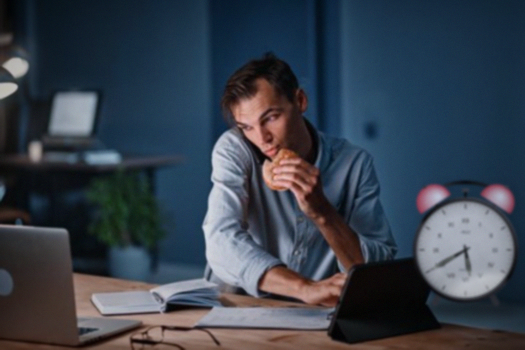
**5:40**
